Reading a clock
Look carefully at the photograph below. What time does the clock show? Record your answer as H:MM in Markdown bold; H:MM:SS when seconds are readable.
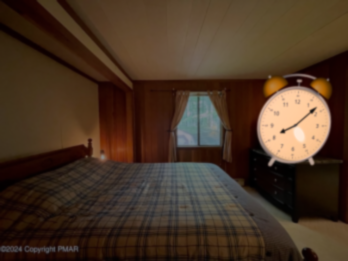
**8:08**
